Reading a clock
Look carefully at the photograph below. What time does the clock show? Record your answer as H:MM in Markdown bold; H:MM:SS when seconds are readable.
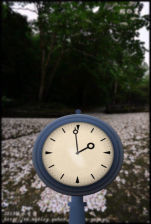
**1:59**
